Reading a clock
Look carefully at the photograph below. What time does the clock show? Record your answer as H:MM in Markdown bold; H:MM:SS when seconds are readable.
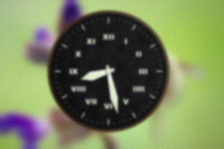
**8:28**
